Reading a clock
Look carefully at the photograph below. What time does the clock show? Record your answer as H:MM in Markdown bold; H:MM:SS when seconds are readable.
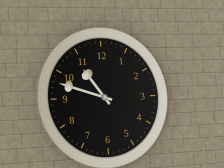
**10:48**
